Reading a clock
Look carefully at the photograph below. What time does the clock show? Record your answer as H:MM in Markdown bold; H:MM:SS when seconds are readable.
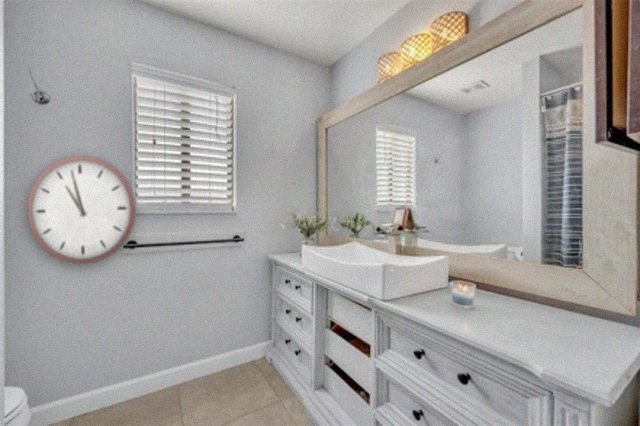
**10:58**
